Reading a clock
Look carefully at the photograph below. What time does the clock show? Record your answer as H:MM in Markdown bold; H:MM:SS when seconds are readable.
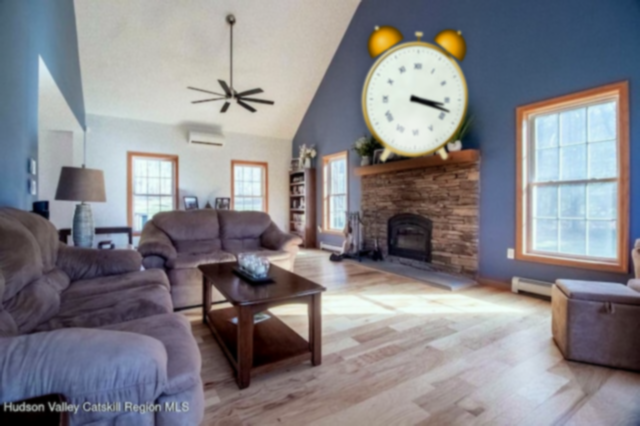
**3:18**
